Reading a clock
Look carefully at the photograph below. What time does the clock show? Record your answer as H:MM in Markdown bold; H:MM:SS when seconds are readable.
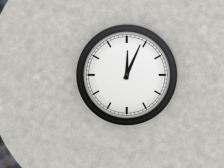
**12:04**
